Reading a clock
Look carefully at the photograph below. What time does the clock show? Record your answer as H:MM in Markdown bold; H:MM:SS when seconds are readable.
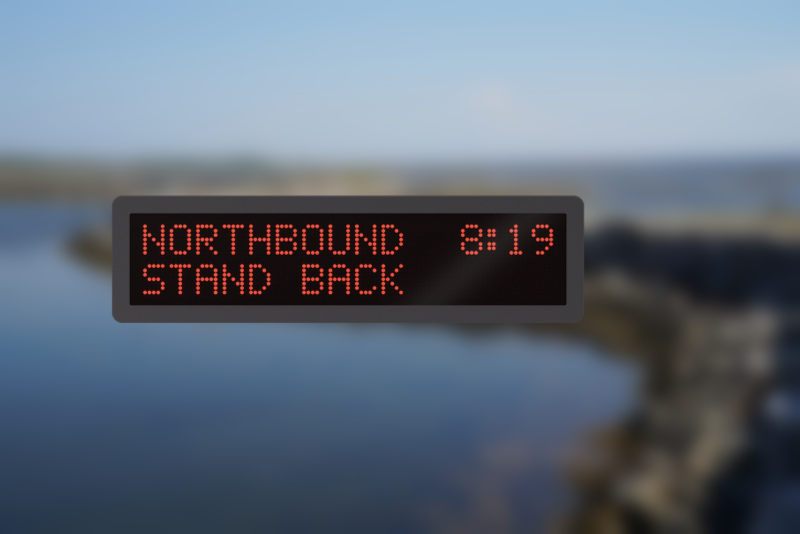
**8:19**
